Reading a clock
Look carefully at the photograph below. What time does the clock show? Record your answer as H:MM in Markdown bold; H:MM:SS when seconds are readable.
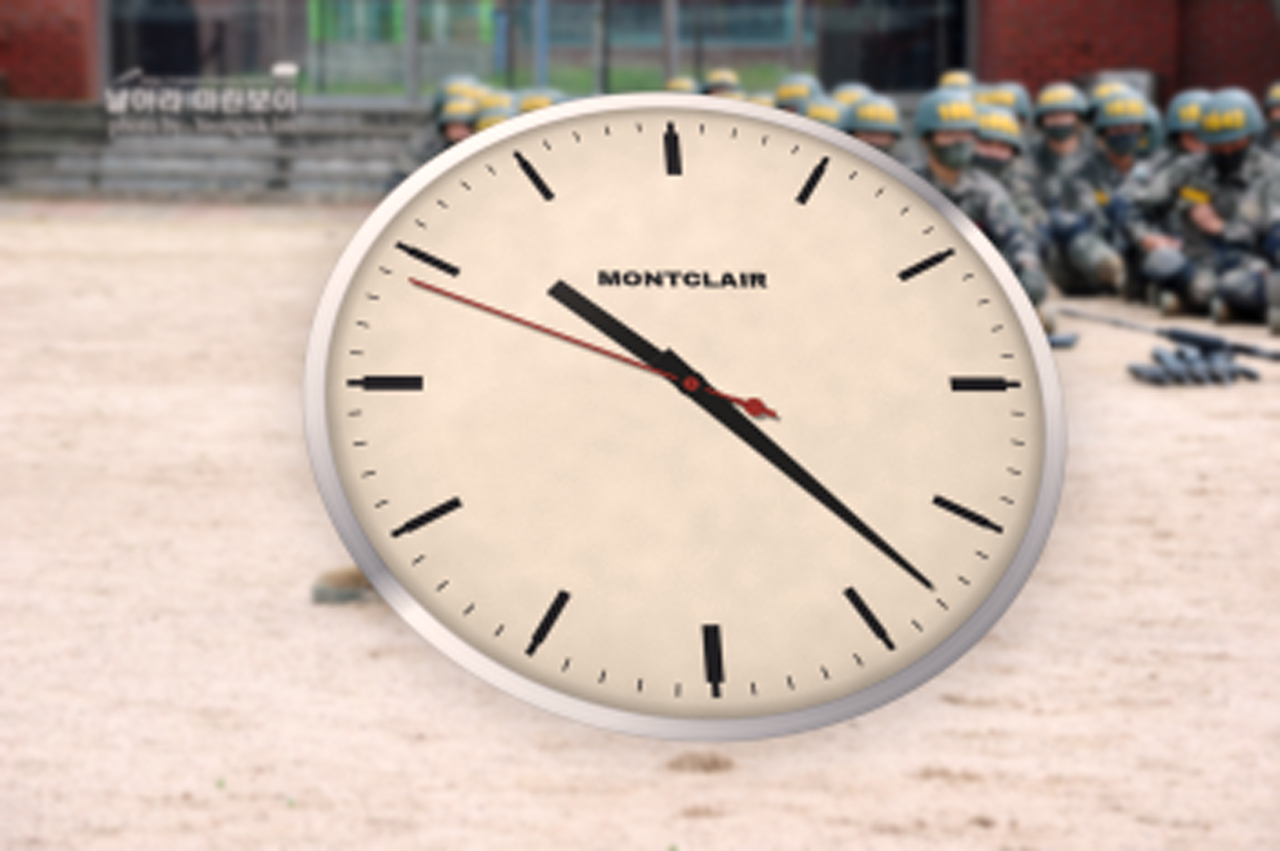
**10:22:49**
